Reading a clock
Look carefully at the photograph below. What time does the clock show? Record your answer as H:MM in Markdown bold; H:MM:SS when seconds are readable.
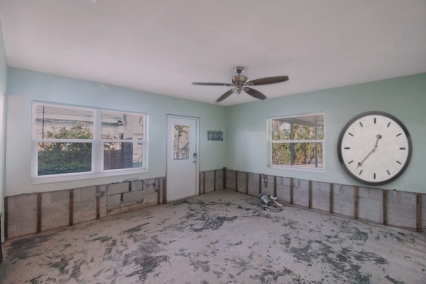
**12:37**
